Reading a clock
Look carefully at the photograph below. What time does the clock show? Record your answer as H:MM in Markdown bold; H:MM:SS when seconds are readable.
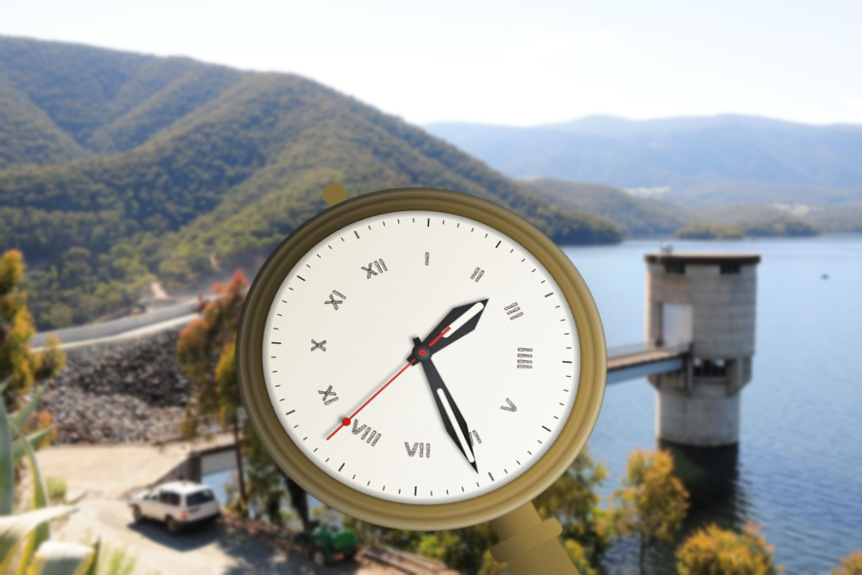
**2:30:42**
